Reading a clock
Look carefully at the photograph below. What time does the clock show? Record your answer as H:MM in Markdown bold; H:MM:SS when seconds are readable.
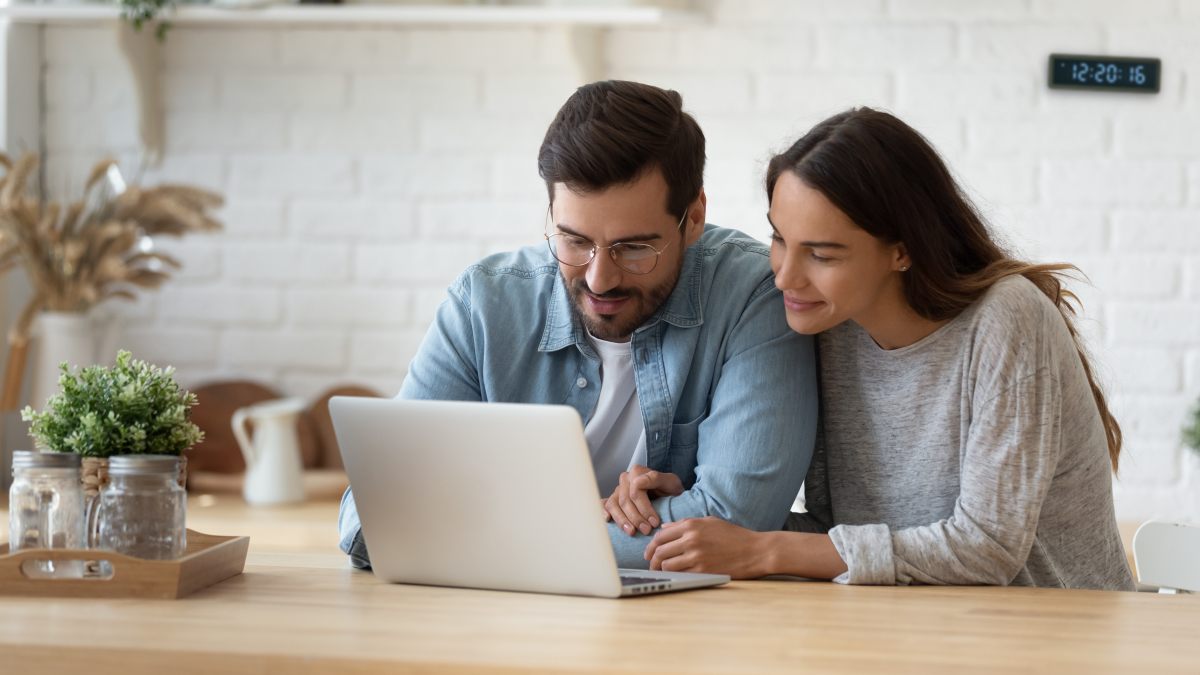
**12:20:16**
